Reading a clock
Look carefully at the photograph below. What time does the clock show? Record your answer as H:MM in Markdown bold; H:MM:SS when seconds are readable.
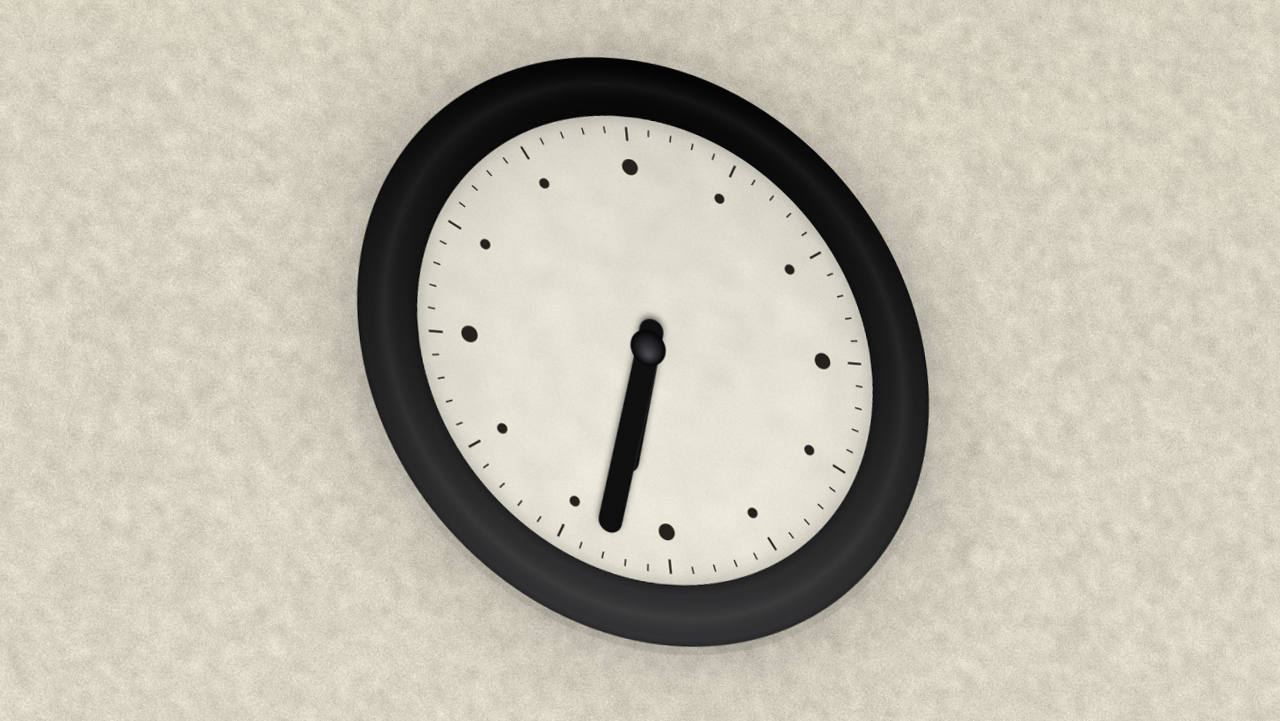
**6:33**
